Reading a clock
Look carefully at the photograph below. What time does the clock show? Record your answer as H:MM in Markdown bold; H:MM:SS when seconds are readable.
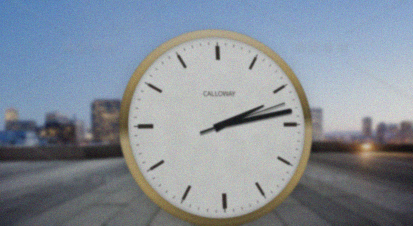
**2:13:12**
